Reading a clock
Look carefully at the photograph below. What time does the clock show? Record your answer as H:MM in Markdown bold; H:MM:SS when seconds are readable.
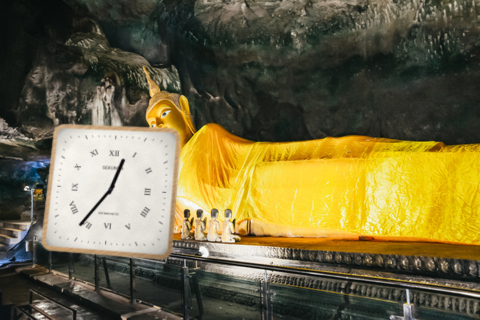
**12:36**
